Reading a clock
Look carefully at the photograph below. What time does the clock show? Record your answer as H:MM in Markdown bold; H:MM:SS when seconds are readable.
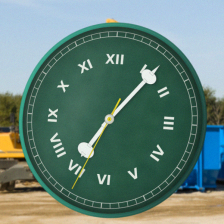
**7:06:34**
